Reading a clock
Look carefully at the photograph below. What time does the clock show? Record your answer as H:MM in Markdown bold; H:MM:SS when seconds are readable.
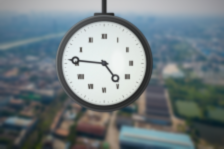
**4:46**
